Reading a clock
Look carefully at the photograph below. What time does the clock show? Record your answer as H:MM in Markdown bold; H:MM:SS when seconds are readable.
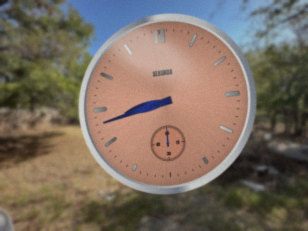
**8:43**
